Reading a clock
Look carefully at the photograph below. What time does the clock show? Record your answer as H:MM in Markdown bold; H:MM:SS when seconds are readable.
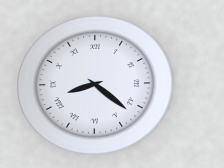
**8:22**
